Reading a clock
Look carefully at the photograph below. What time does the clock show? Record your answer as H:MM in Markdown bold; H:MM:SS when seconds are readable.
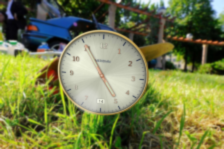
**4:55**
